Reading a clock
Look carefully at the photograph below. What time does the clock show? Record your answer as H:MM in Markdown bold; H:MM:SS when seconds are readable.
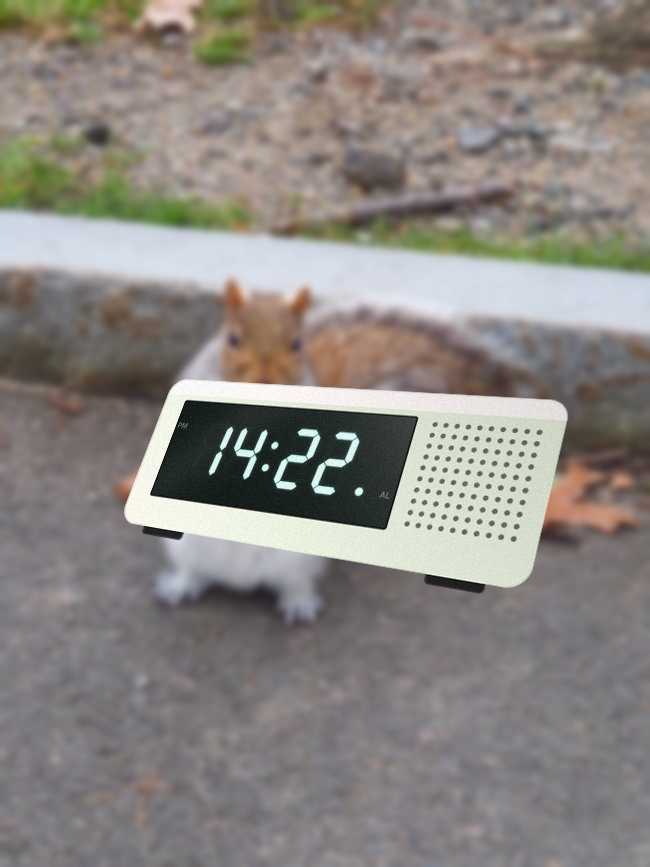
**14:22**
